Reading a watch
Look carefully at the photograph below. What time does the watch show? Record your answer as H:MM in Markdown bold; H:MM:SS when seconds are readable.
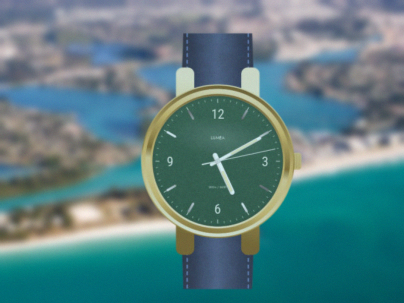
**5:10:13**
